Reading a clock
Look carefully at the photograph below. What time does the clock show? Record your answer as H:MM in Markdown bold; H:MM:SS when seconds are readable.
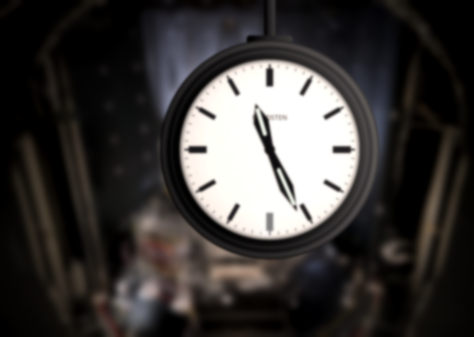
**11:26**
